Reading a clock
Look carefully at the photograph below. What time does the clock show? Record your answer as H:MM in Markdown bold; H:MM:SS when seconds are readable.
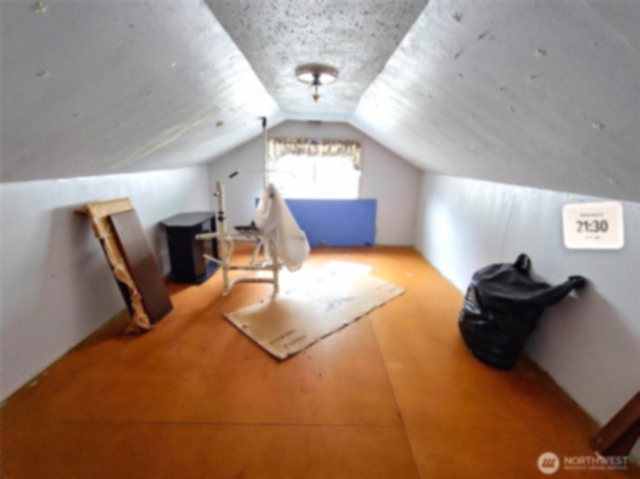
**21:30**
